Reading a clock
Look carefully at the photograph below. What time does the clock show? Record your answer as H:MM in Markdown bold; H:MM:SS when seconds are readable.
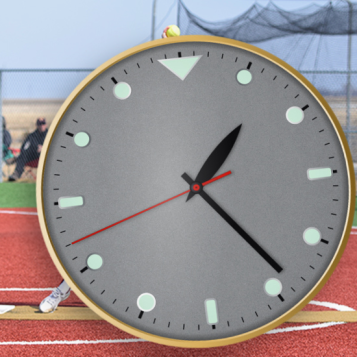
**1:23:42**
